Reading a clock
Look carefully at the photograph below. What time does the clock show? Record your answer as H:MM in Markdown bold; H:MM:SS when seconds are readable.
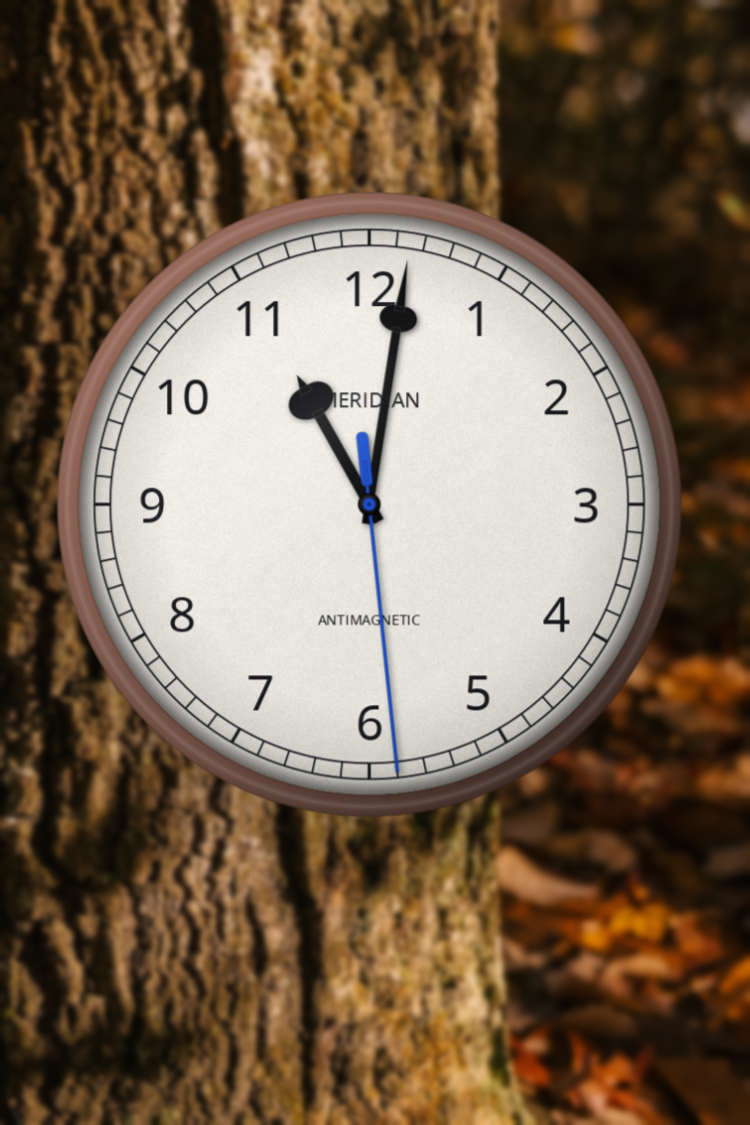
**11:01:29**
